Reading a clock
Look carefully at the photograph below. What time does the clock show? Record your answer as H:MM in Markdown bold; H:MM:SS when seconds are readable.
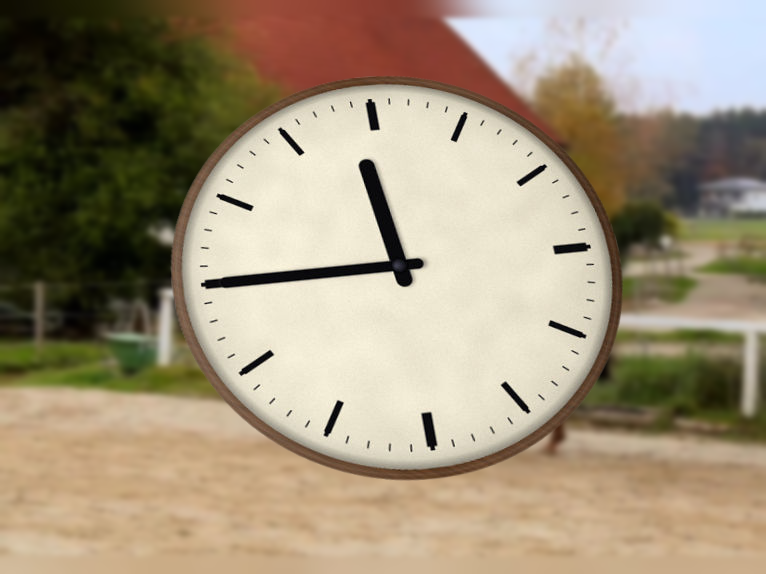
**11:45**
